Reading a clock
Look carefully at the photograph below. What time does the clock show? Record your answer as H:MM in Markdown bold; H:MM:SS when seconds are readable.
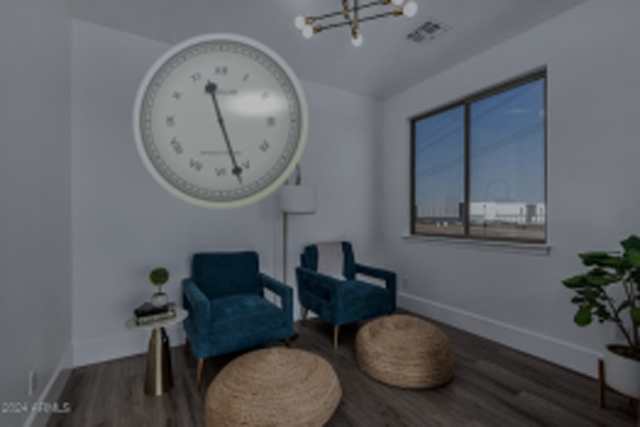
**11:27**
